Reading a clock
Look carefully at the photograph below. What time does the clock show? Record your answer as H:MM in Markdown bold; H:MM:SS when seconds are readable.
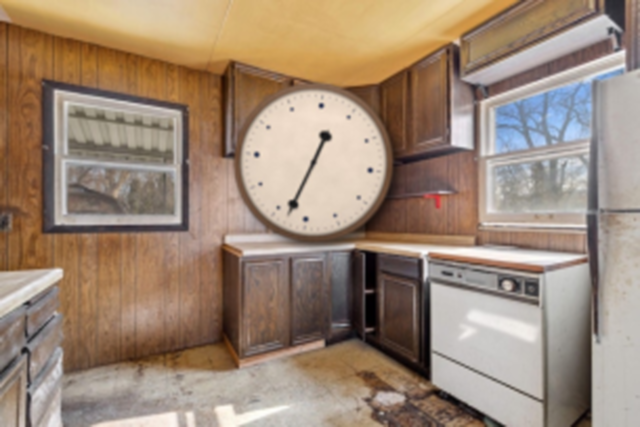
**12:33**
